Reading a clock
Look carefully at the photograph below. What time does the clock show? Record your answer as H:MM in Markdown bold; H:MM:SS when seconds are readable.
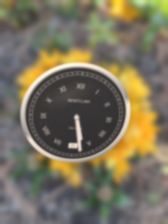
**5:28**
